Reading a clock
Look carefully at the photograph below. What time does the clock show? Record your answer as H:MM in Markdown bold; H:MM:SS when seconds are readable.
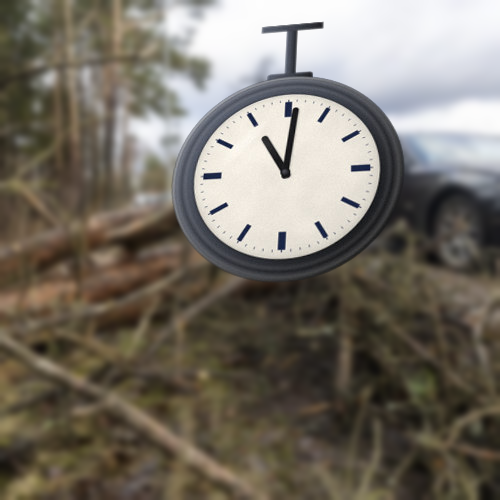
**11:01**
